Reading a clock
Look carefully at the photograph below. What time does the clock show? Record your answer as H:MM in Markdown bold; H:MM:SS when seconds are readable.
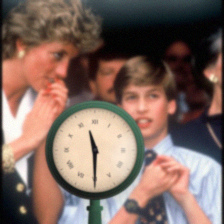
**11:30**
